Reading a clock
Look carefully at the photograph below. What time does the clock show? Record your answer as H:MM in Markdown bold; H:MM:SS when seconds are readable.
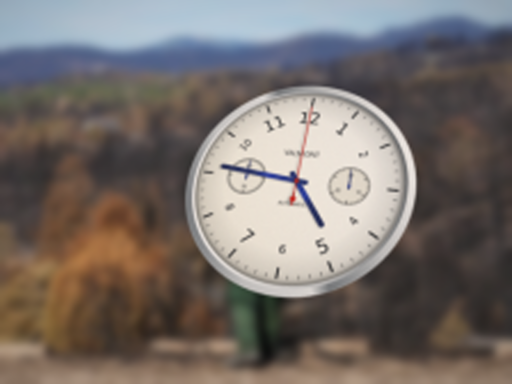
**4:46**
